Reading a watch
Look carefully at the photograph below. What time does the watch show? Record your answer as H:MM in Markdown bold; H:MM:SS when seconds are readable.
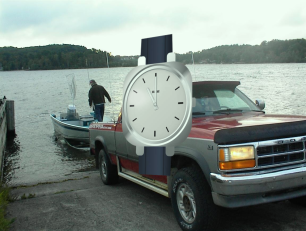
**11:00**
